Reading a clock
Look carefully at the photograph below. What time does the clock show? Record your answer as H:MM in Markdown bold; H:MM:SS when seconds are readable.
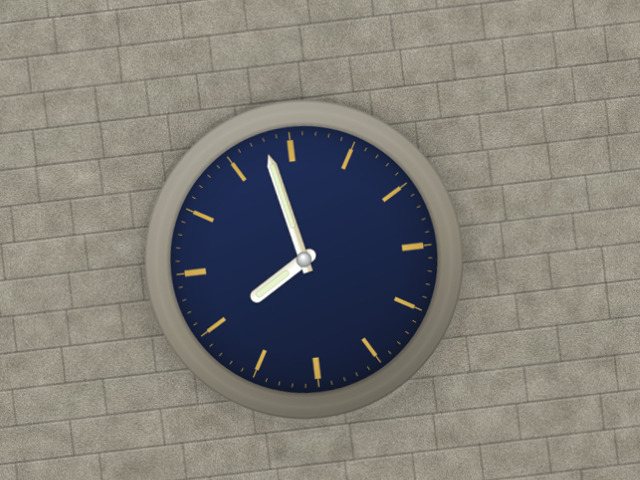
**7:58**
